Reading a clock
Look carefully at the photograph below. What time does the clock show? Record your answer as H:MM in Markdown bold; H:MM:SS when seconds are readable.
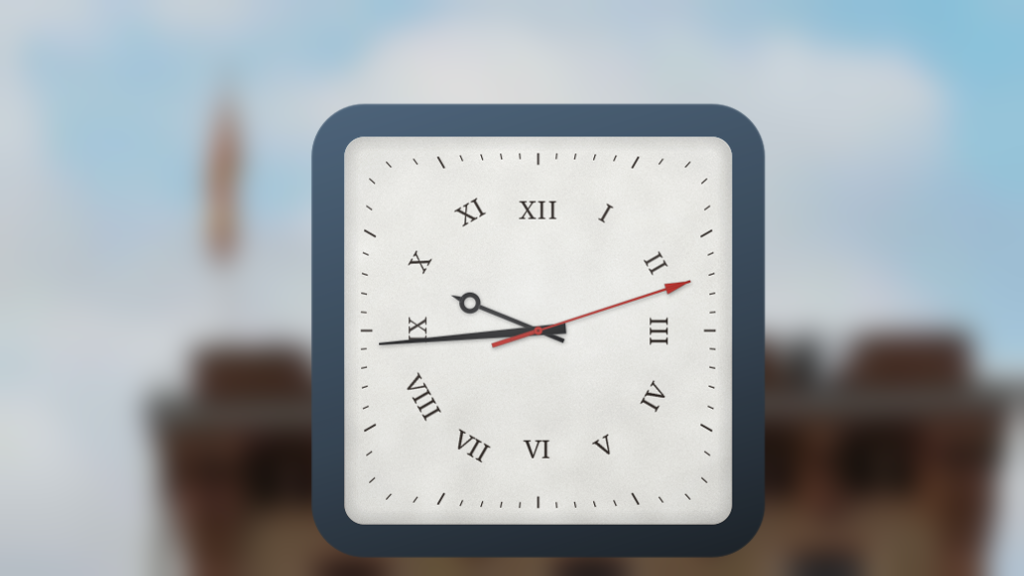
**9:44:12**
